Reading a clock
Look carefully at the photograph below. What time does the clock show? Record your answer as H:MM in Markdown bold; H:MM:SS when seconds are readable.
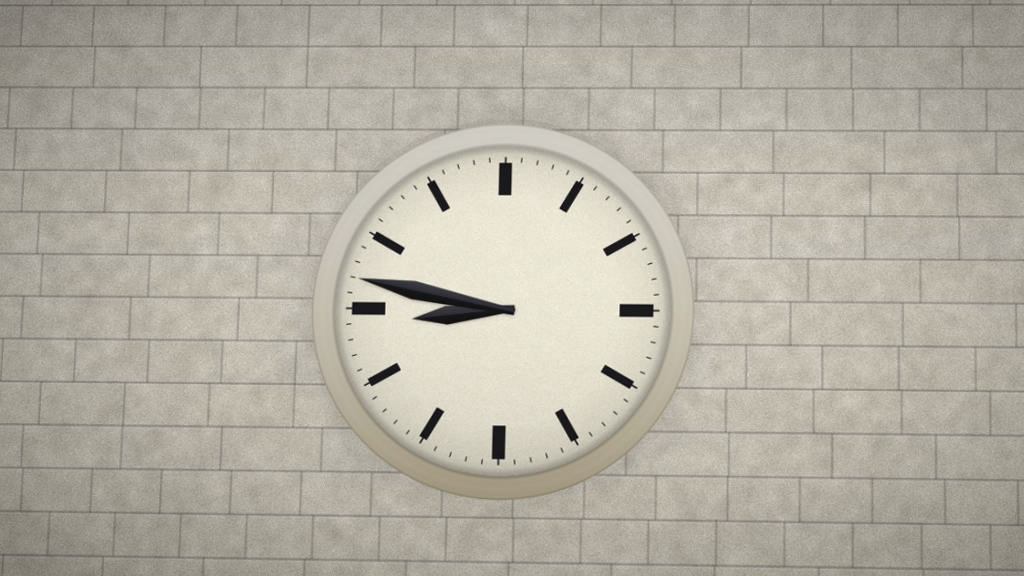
**8:47**
